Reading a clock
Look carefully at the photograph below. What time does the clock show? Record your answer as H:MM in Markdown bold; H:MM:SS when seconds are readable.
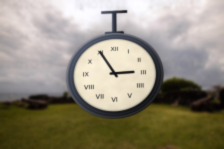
**2:55**
